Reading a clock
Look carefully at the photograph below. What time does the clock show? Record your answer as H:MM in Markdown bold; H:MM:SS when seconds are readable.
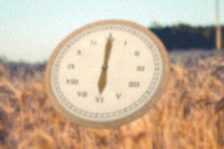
**6:00**
